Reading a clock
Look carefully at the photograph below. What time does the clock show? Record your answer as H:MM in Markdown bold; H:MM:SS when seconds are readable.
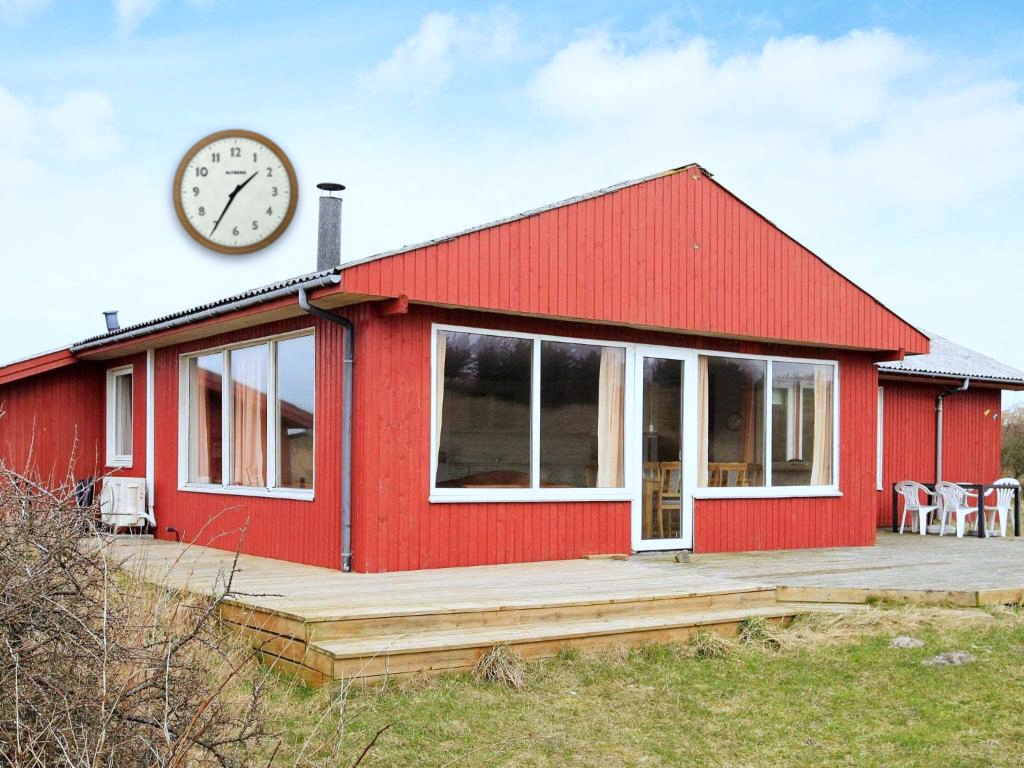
**1:35**
